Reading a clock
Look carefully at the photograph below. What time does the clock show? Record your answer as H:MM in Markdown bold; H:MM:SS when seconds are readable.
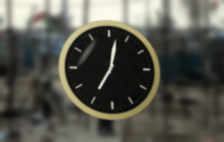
**7:02**
